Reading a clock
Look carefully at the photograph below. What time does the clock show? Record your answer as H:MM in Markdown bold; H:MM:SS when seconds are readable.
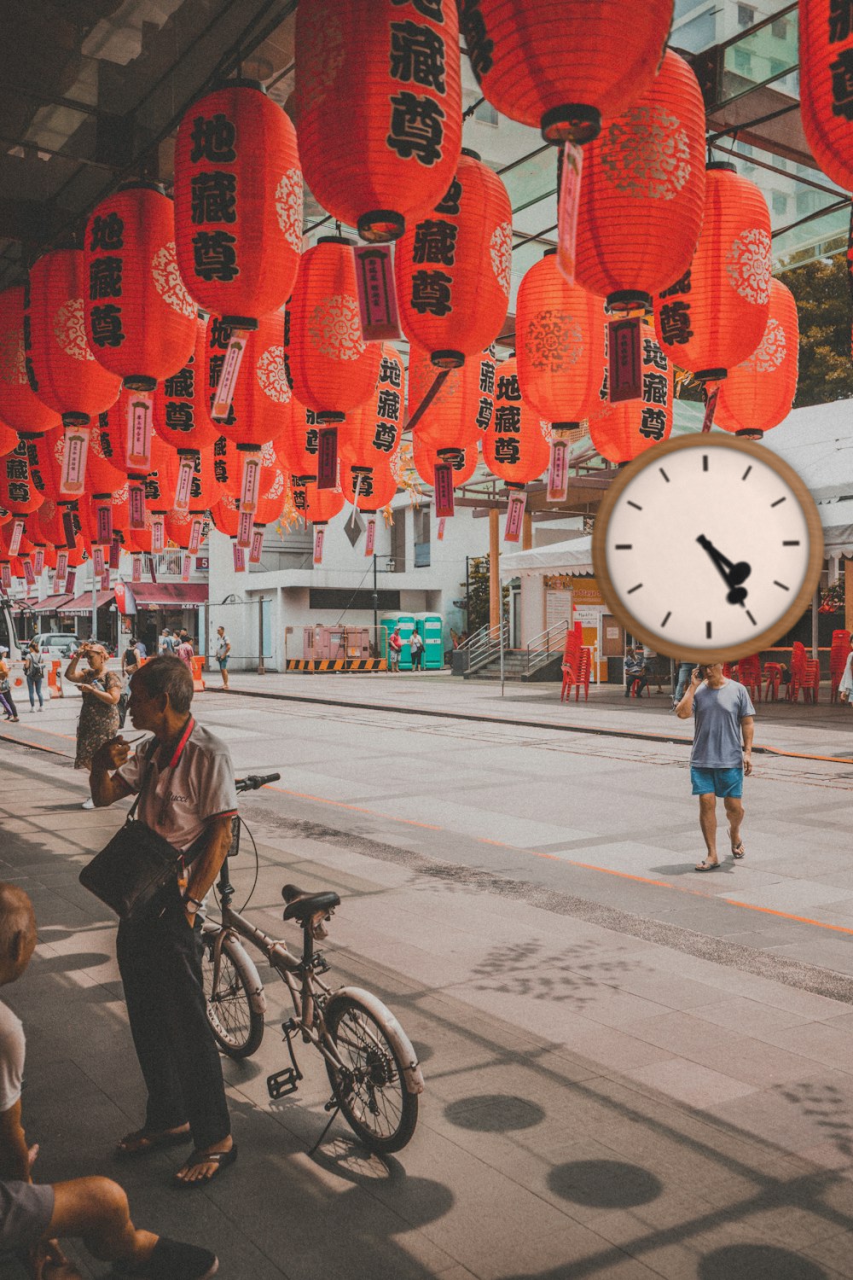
**4:25**
